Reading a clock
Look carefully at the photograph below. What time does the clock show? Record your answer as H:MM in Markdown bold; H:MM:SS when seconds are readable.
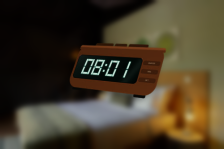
**8:01**
